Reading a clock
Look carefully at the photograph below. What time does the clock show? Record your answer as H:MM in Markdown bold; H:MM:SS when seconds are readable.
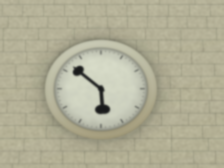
**5:52**
